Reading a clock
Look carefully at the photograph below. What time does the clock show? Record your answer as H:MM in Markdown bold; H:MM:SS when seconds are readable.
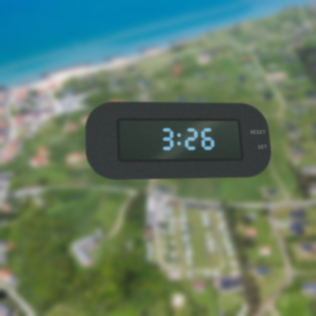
**3:26**
